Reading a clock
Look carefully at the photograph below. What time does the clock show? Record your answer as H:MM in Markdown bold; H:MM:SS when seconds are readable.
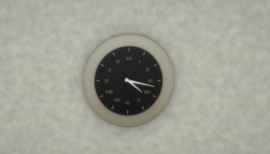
**4:17**
